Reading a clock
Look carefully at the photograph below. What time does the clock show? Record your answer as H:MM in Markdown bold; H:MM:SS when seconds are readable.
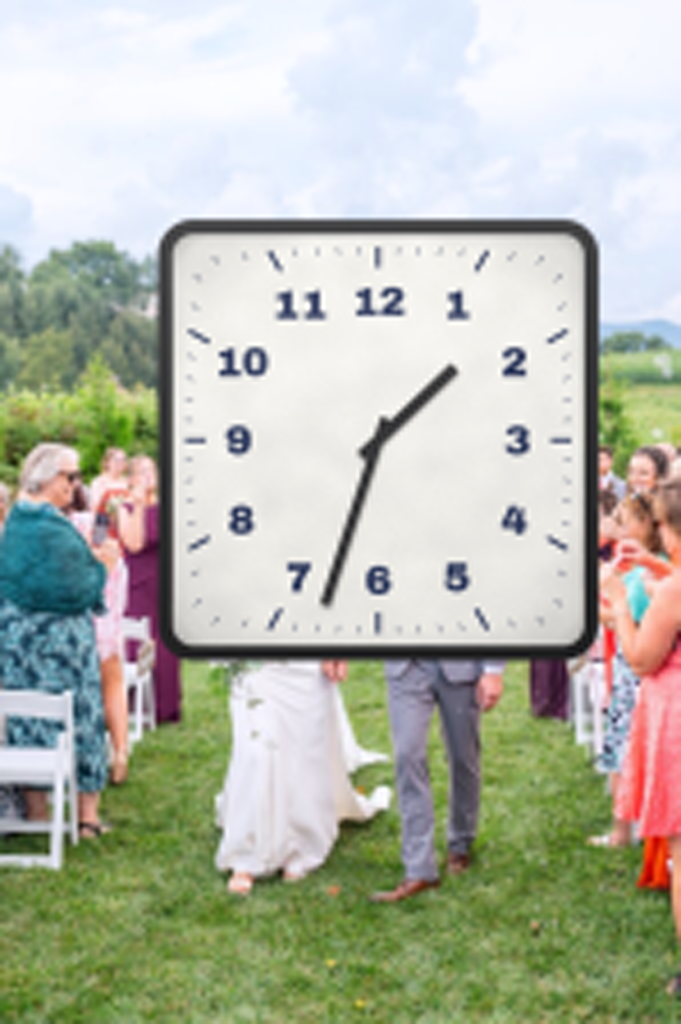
**1:33**
